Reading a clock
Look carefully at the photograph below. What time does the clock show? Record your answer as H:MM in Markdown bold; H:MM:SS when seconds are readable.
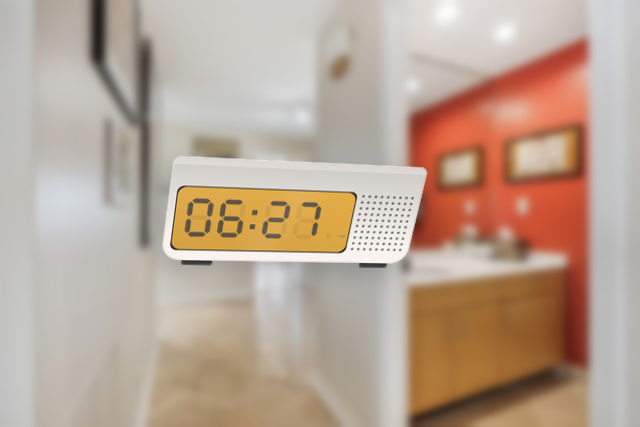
**6:27**
